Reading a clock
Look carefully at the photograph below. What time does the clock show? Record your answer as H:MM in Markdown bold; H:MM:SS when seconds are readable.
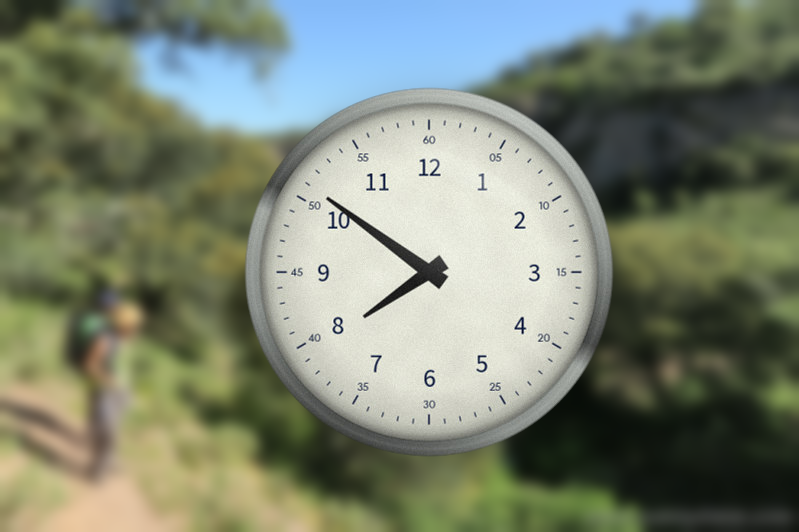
**7:51**
